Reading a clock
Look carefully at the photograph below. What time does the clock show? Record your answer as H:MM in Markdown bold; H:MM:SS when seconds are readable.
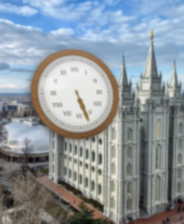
**5:27**
